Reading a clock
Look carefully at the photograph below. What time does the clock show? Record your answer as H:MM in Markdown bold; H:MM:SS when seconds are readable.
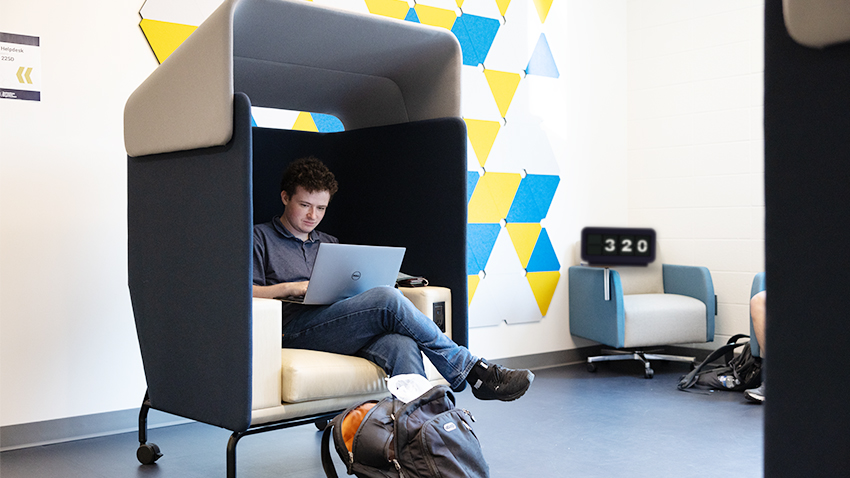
**3:20**
